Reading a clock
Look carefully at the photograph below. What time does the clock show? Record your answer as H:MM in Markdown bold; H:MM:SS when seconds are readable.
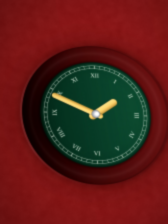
**1:49**
